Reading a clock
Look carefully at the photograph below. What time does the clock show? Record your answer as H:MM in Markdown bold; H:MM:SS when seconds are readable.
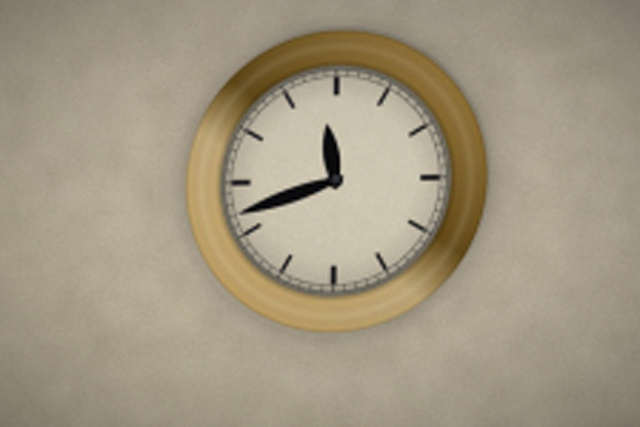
**11:42**
